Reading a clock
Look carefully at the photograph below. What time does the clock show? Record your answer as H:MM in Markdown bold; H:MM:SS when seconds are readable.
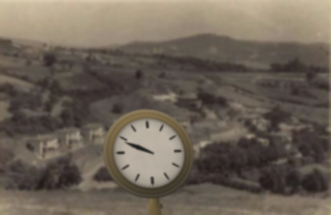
**9:49**
